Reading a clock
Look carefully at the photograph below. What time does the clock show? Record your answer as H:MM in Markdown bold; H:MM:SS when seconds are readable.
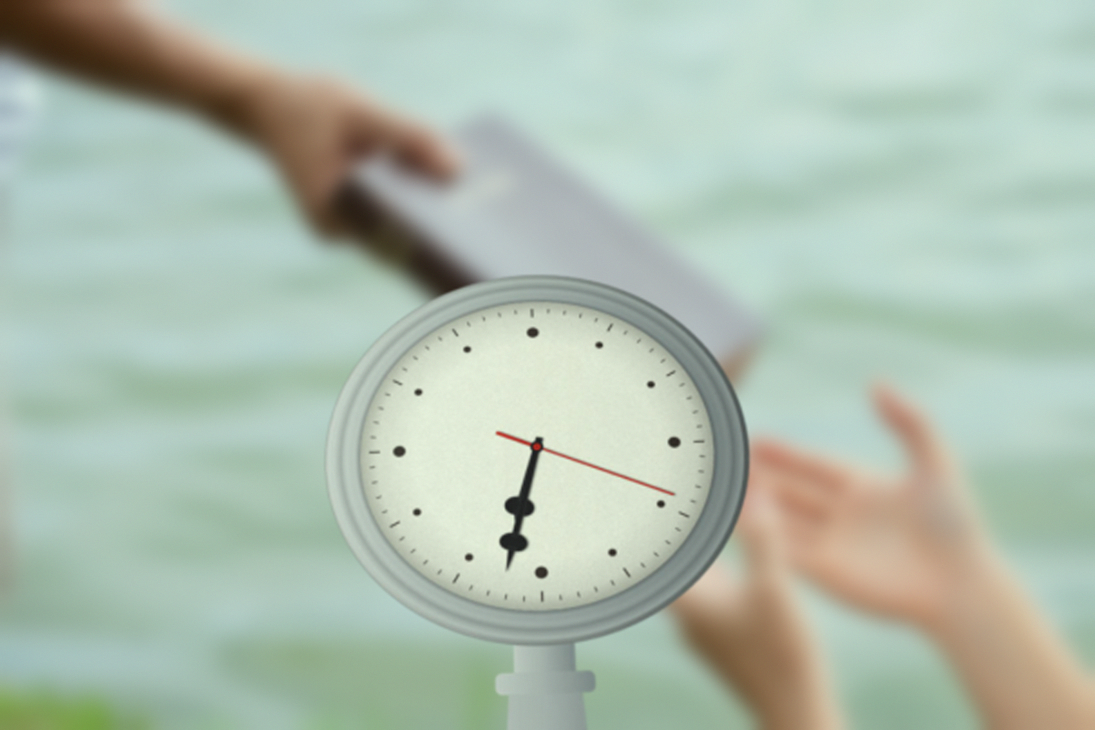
**6:32:19**
